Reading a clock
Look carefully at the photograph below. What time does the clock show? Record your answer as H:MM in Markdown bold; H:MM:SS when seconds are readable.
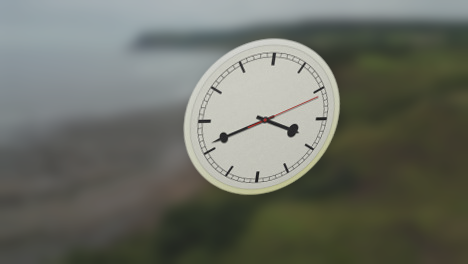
**3:41:11**
